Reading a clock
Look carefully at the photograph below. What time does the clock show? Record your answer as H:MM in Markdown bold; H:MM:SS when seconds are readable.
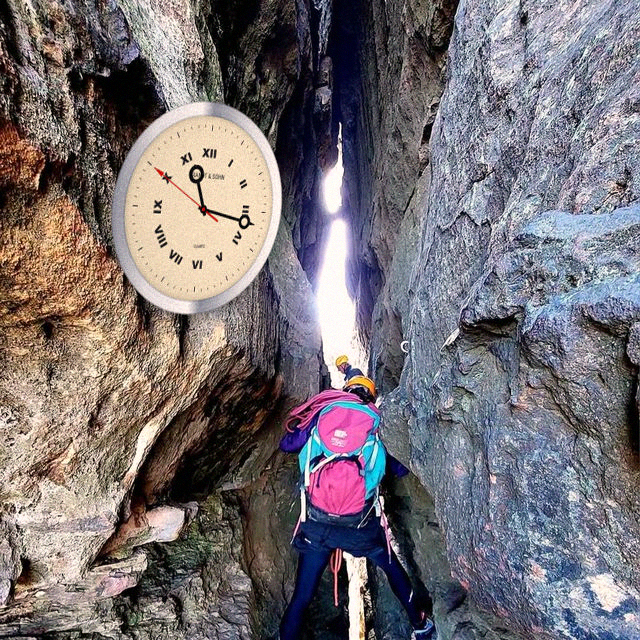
**11:16:50**
